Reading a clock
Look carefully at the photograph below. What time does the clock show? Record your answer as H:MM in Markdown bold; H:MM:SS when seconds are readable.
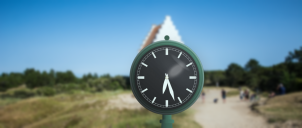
**6:27**
